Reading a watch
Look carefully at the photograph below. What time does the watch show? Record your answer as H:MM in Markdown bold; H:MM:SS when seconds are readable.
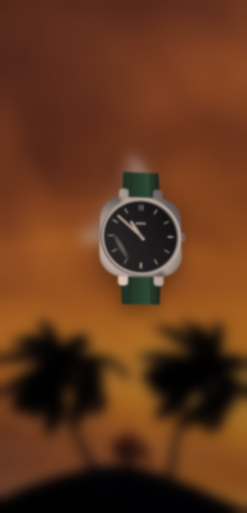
**10:52**
